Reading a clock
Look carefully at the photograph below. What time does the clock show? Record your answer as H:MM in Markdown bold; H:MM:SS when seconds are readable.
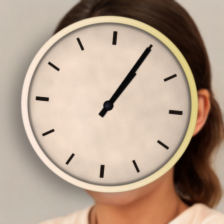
**1:05**
